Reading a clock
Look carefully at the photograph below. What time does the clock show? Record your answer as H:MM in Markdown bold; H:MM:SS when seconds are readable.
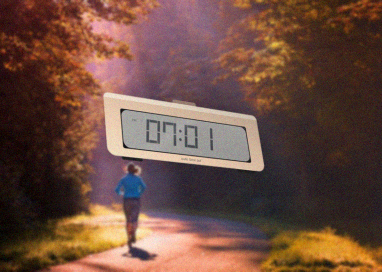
**7:01**
